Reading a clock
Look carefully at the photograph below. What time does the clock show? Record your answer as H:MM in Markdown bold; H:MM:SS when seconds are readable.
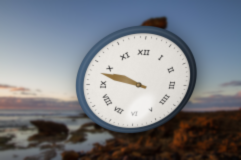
**9:48**
